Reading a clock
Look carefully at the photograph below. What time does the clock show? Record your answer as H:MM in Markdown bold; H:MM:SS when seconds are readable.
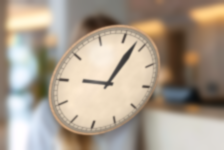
**9:03**
